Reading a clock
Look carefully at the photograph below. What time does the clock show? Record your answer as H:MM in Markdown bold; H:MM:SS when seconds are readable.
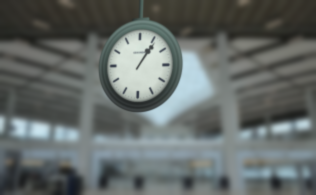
**1:06**
